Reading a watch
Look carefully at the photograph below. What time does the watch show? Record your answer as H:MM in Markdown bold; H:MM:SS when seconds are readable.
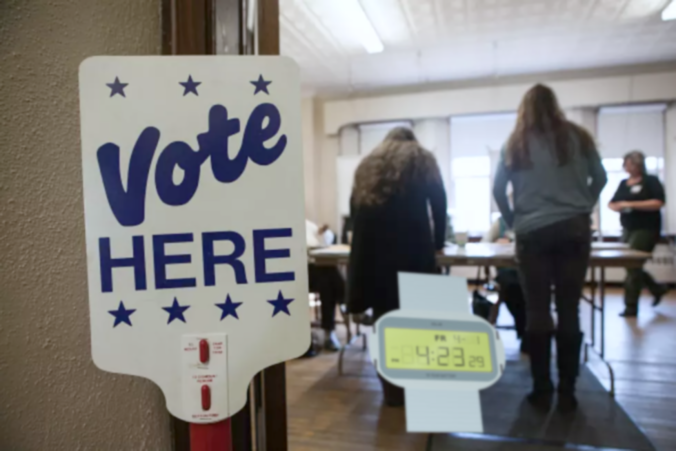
**4:23**
